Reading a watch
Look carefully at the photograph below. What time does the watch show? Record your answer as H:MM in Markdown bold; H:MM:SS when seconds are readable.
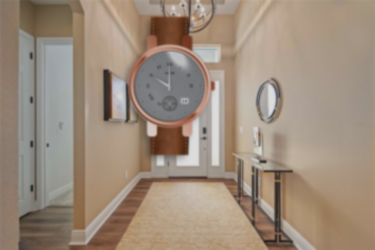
**10:00**
